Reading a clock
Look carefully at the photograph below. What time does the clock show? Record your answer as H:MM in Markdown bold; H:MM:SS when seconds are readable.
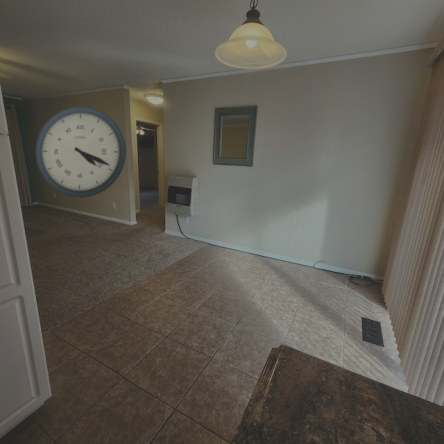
**4:19**
